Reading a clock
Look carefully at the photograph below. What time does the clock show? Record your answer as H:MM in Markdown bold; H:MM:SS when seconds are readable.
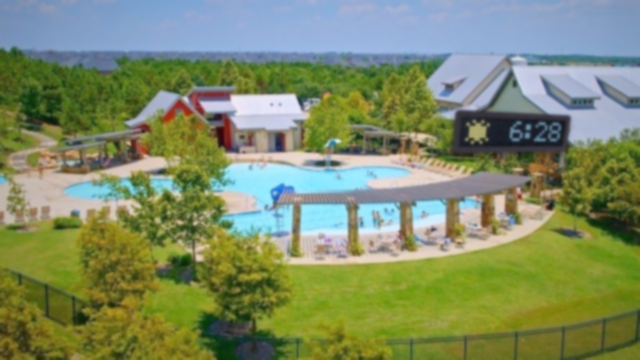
**6:28**
